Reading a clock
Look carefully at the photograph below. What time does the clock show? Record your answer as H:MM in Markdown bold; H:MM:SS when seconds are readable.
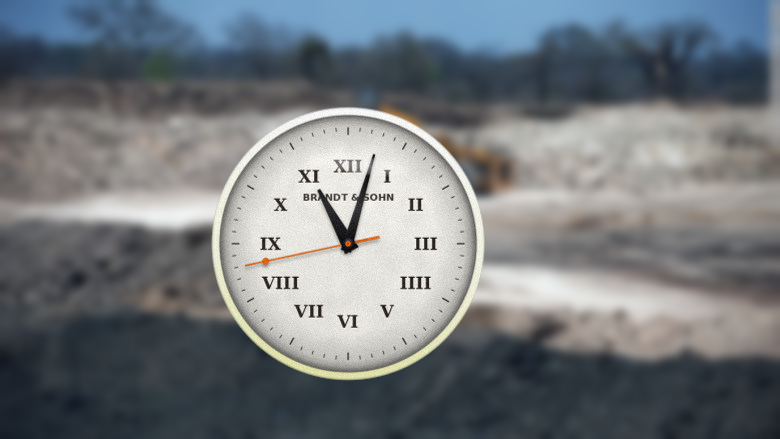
**11:02:43**
